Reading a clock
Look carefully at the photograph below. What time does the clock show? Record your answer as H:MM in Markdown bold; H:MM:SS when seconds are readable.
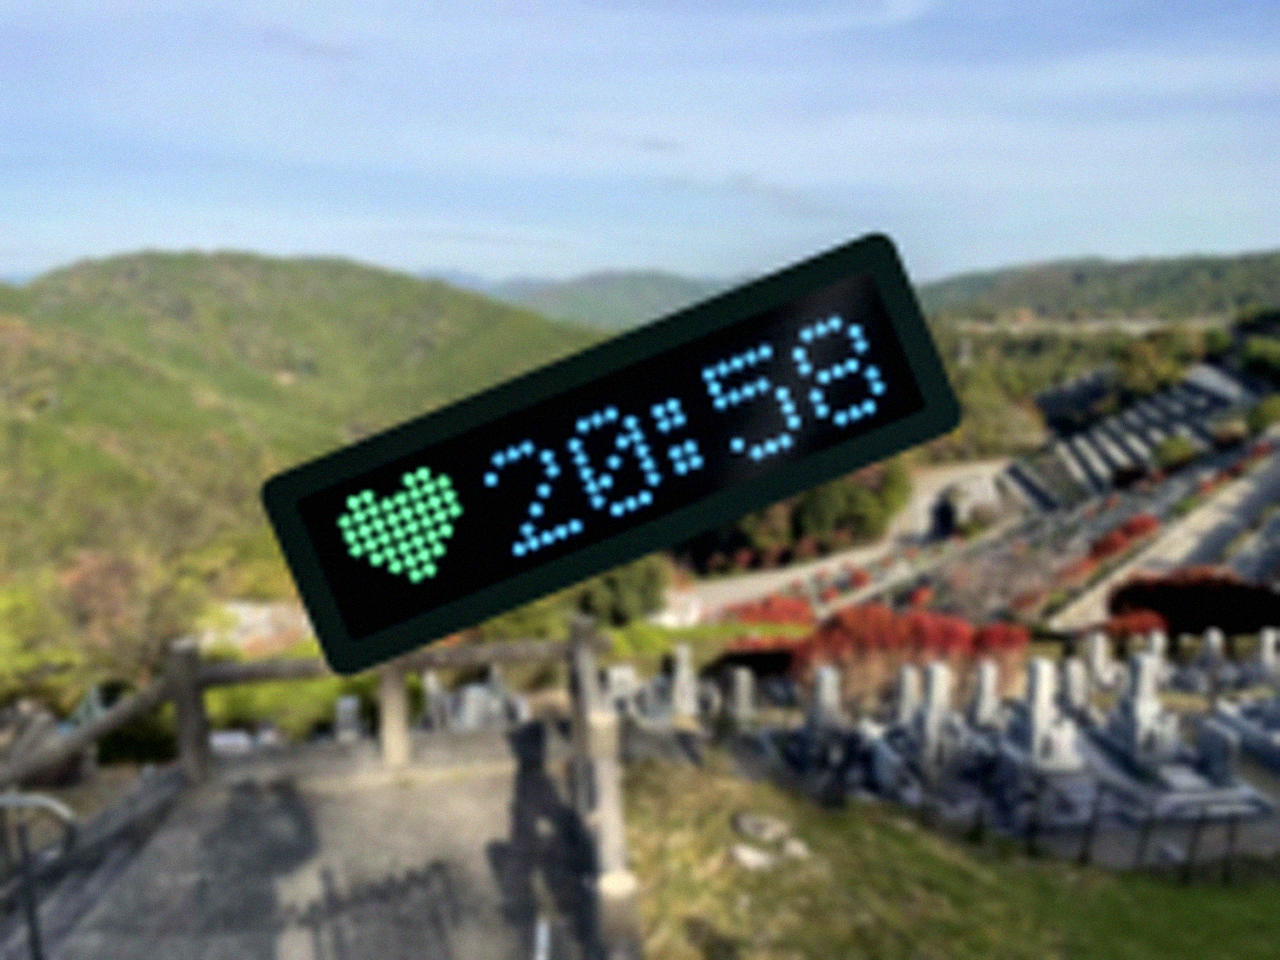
**20:58**
